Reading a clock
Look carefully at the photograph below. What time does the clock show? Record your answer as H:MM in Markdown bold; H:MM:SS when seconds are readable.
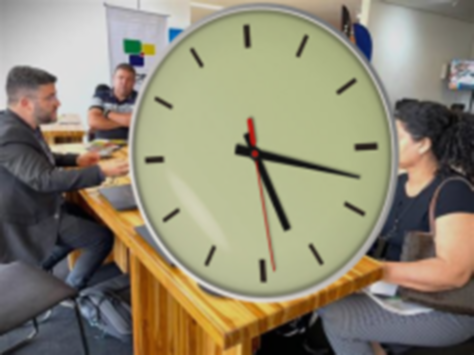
**5:17:29**
